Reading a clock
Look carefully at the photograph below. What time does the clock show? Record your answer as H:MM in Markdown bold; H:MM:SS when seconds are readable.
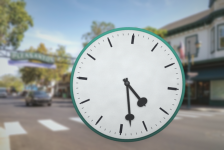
**4:28**
